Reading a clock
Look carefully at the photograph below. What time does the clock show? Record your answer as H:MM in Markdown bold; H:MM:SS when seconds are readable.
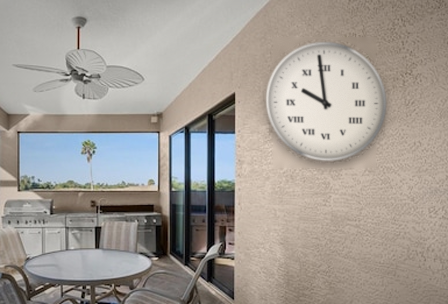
**9:59**
